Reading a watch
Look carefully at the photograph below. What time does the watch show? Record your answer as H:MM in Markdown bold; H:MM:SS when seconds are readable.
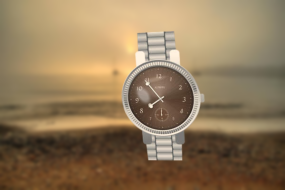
**7:54**
